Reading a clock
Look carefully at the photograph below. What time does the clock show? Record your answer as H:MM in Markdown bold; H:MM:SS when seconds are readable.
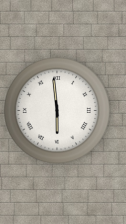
**5:59**
